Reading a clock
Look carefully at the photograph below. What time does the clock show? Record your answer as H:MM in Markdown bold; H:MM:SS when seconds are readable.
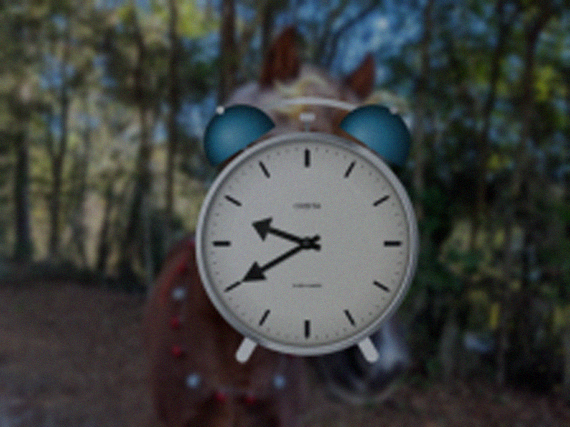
**9:40**
